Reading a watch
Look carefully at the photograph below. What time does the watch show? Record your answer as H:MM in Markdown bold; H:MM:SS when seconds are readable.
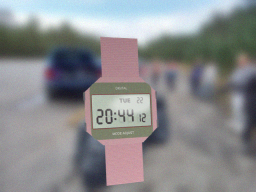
**20:44:12**
